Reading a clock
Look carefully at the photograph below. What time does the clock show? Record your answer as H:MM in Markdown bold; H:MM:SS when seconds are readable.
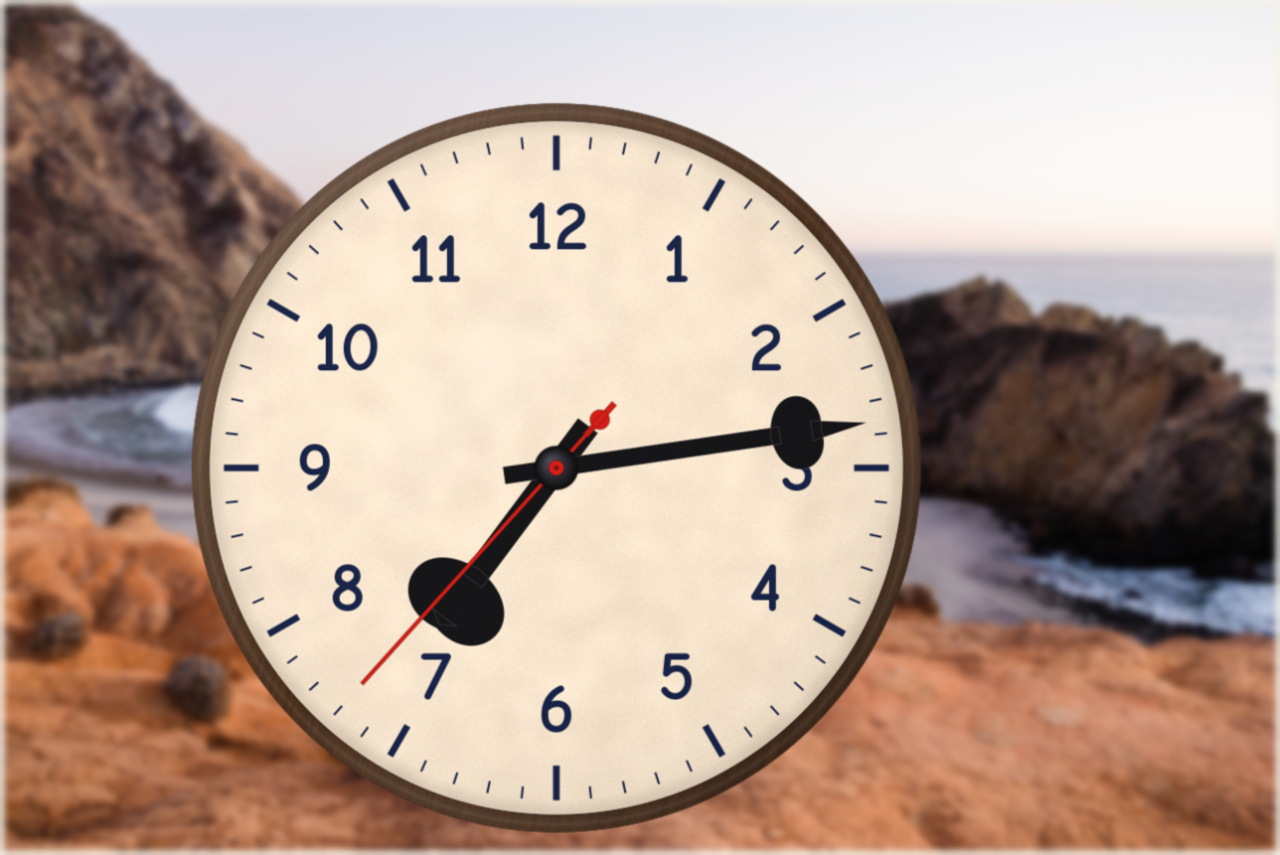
**7:13:37**
